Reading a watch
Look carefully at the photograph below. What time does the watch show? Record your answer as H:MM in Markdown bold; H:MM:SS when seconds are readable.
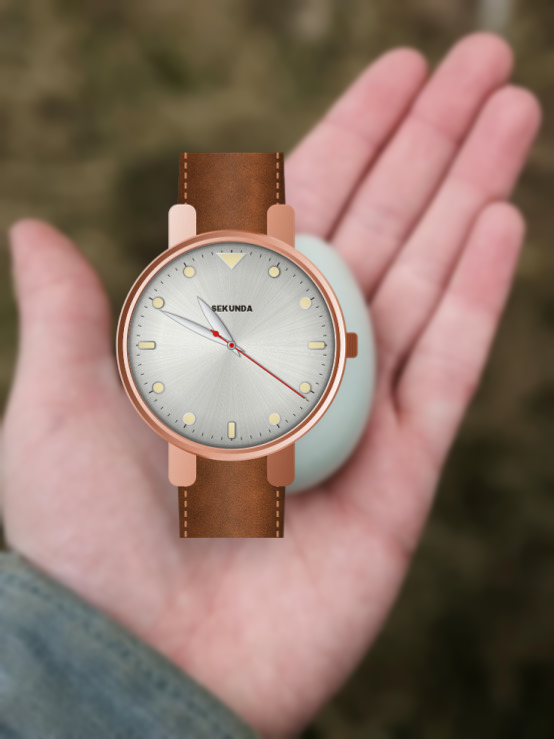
**10:49:21**
